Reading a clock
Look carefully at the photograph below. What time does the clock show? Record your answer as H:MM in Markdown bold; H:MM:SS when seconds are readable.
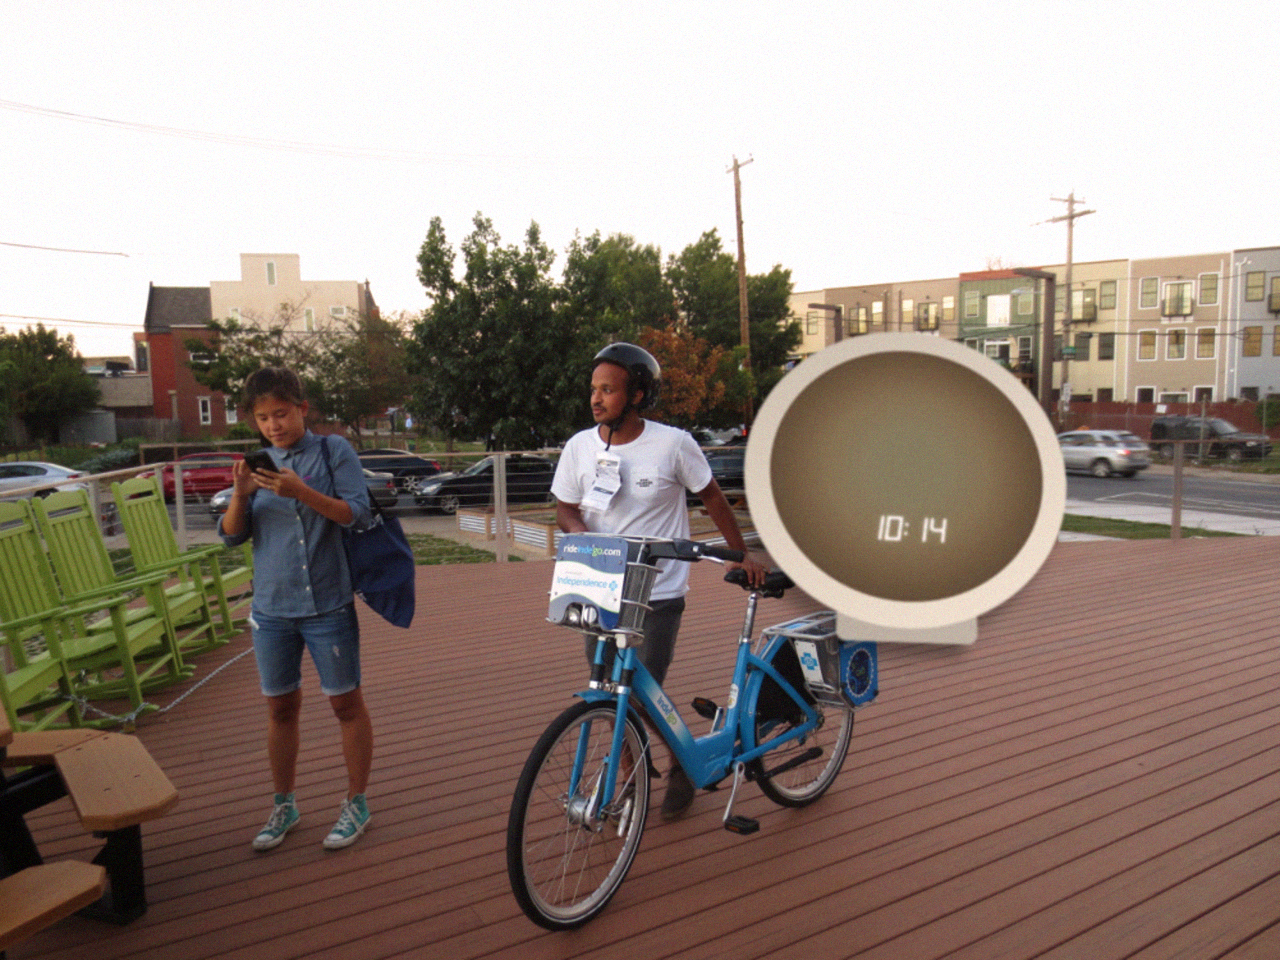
**10:14**
